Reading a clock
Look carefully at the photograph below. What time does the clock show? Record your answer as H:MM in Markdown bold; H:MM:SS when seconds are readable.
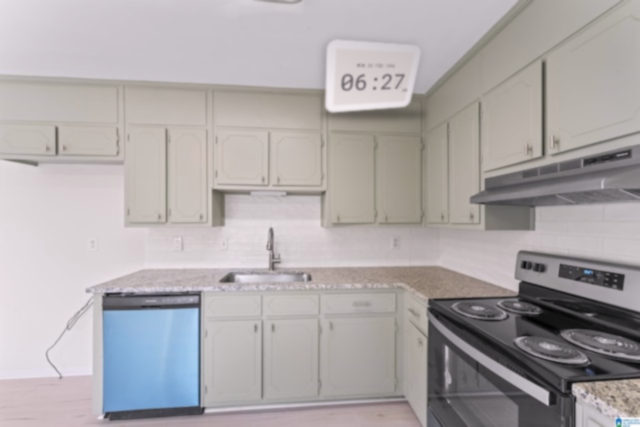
**6:27**
